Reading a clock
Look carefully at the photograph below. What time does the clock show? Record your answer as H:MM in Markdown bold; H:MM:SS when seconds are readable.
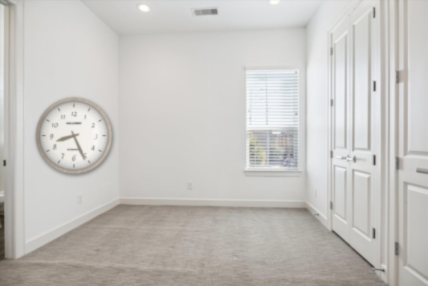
**8:26**
